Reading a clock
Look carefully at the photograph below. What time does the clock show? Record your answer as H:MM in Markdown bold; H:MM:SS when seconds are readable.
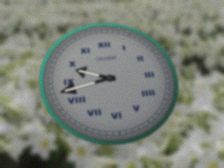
**9:43**
